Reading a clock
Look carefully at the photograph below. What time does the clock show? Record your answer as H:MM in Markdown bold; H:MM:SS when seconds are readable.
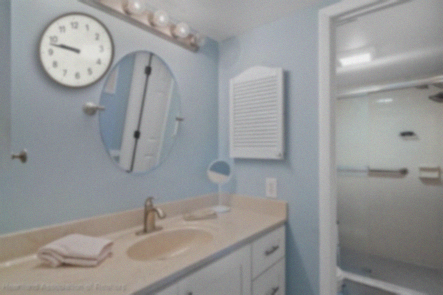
**9:48**
